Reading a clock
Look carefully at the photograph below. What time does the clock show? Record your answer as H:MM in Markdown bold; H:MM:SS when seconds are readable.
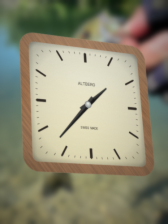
**1:37**
